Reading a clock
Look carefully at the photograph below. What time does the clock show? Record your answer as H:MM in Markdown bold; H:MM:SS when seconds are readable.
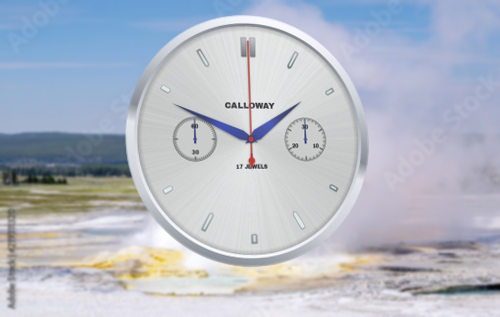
**1:49**
